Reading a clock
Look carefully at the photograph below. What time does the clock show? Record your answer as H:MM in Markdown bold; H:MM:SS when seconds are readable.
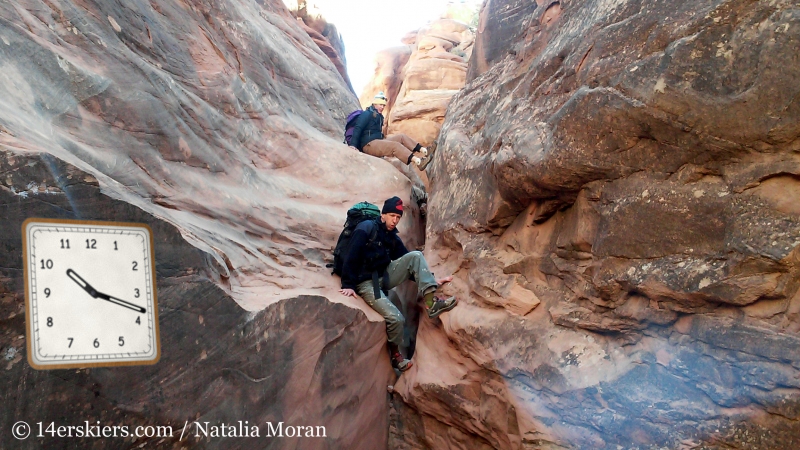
**10:18**
